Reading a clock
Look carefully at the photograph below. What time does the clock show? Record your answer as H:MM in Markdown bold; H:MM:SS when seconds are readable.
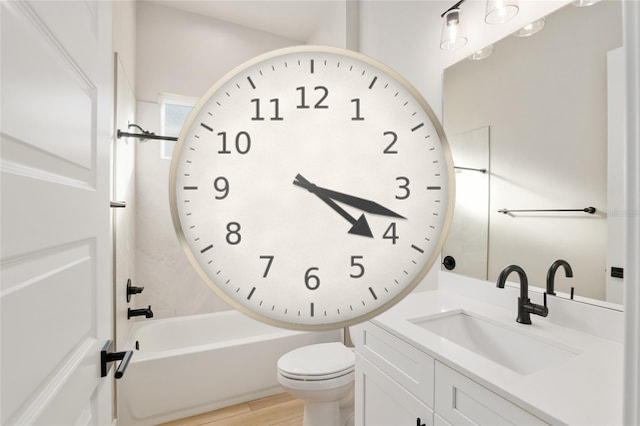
**4:18**
